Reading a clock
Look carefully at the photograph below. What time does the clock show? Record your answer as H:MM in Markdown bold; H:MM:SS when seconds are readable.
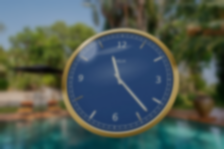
**11:23**
